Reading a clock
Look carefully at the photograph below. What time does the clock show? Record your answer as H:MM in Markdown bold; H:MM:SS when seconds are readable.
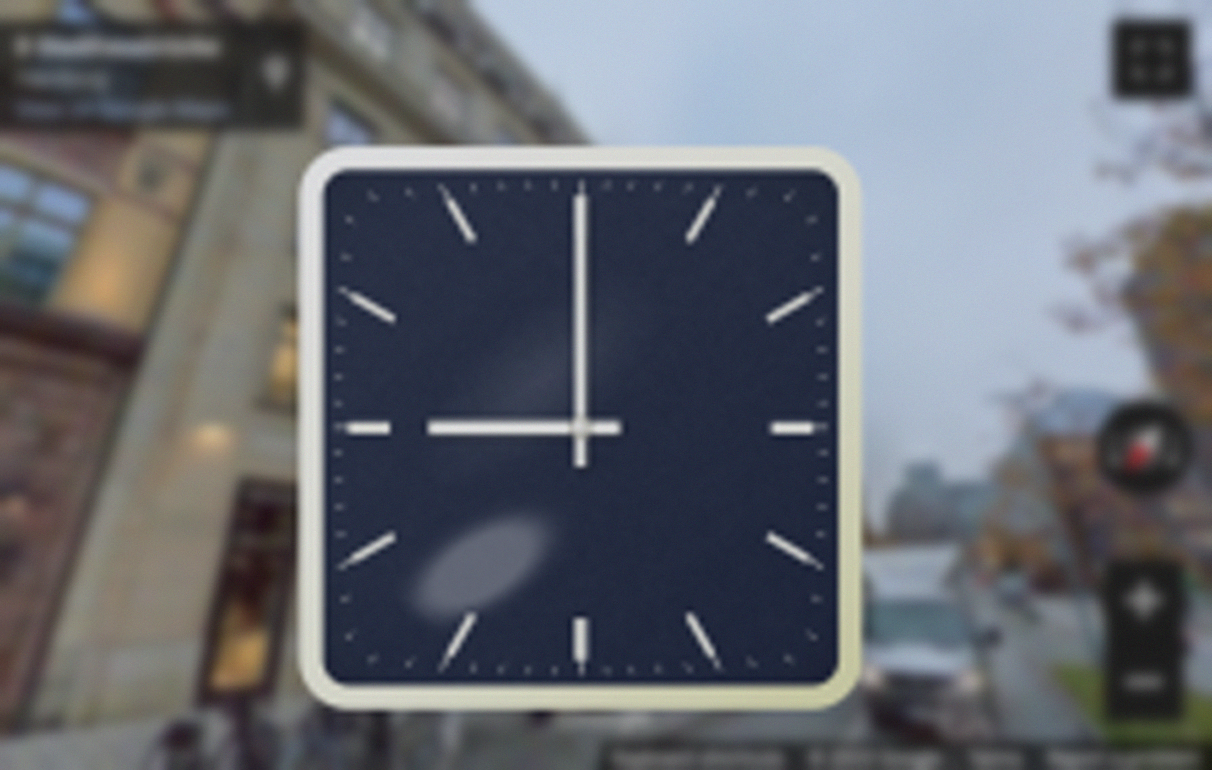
**9:00**
